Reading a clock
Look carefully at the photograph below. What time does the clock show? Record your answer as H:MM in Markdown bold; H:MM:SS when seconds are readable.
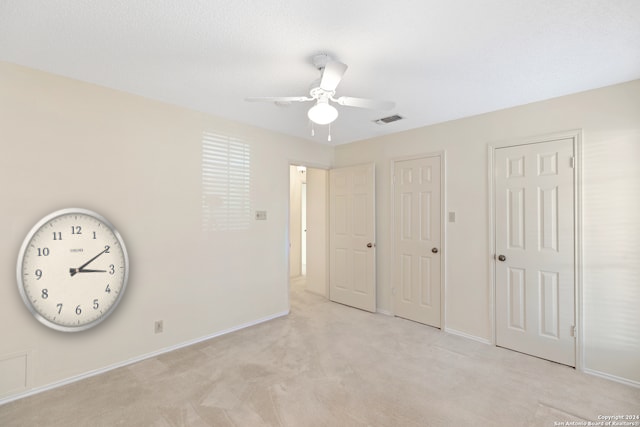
**3:10**
